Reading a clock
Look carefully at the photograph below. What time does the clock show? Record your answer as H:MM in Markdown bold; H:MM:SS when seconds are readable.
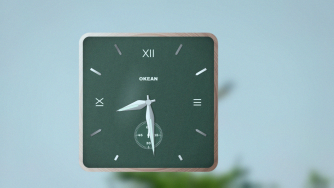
**8:29**
